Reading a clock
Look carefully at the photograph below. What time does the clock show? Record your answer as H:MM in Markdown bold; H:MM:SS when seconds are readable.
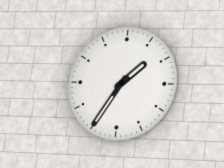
**1:35**
